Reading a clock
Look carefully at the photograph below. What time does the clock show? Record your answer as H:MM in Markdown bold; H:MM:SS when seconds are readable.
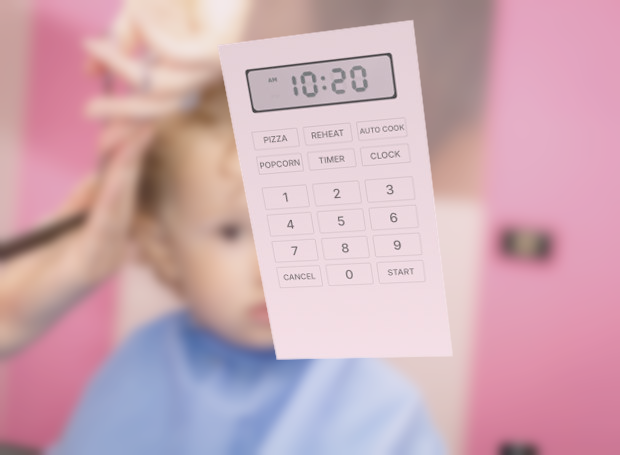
**10:20**
